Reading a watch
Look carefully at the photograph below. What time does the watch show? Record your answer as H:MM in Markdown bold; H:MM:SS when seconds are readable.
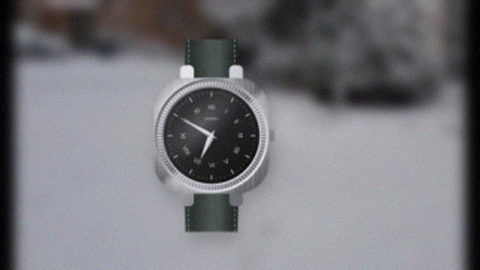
**6:50**
